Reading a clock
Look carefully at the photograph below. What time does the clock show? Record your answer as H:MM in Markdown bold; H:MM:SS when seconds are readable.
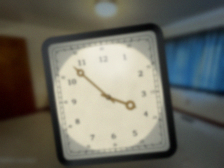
**3:53**
